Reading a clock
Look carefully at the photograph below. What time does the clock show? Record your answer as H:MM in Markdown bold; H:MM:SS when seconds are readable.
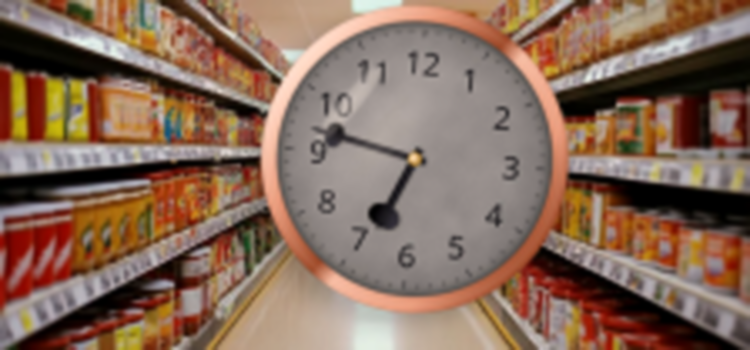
**6:47**
